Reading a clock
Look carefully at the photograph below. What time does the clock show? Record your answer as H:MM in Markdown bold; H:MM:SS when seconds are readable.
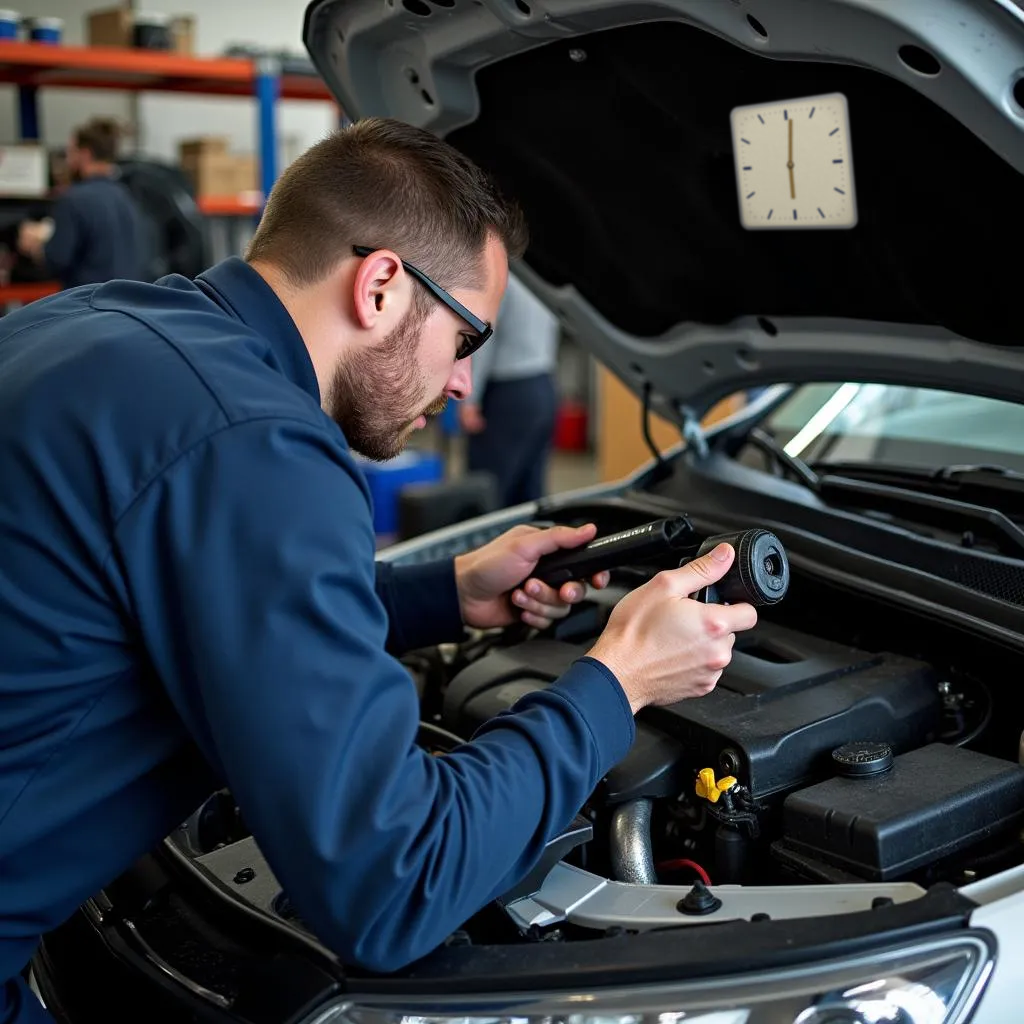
**6:01**
